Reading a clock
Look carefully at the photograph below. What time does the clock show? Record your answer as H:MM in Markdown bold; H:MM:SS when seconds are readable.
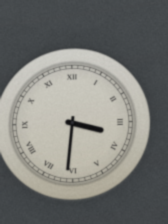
**3:31**
